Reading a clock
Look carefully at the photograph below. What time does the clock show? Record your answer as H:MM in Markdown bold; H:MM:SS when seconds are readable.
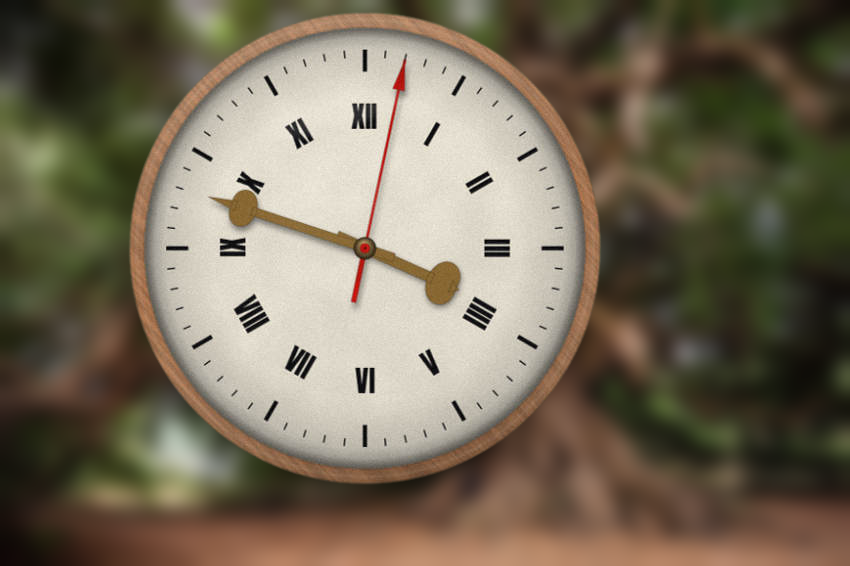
**3:48:02**
